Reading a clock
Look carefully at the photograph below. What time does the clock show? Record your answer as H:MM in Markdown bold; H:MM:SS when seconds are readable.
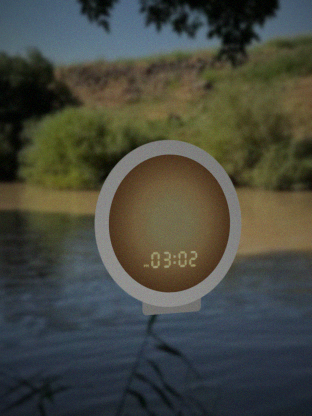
**3:02**
